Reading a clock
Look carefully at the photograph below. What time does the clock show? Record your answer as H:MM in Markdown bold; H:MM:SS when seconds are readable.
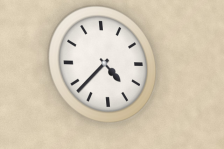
**4:38**
